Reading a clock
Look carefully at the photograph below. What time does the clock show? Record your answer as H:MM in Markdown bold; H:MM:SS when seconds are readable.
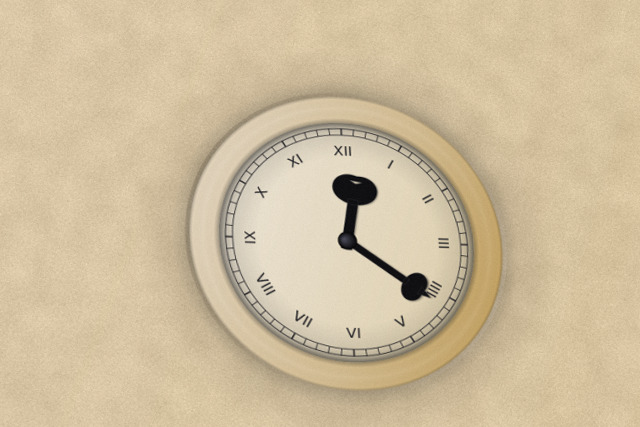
**12:21**
